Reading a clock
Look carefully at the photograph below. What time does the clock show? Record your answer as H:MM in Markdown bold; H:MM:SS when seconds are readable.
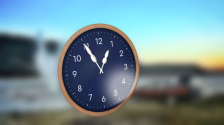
**12:55**
